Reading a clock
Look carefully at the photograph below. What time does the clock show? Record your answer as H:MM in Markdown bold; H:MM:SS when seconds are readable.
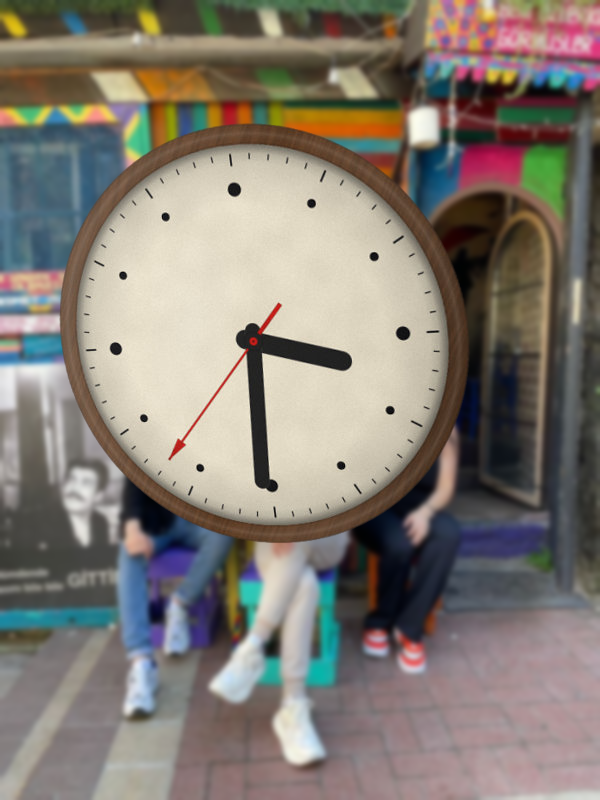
**3:30:37**
